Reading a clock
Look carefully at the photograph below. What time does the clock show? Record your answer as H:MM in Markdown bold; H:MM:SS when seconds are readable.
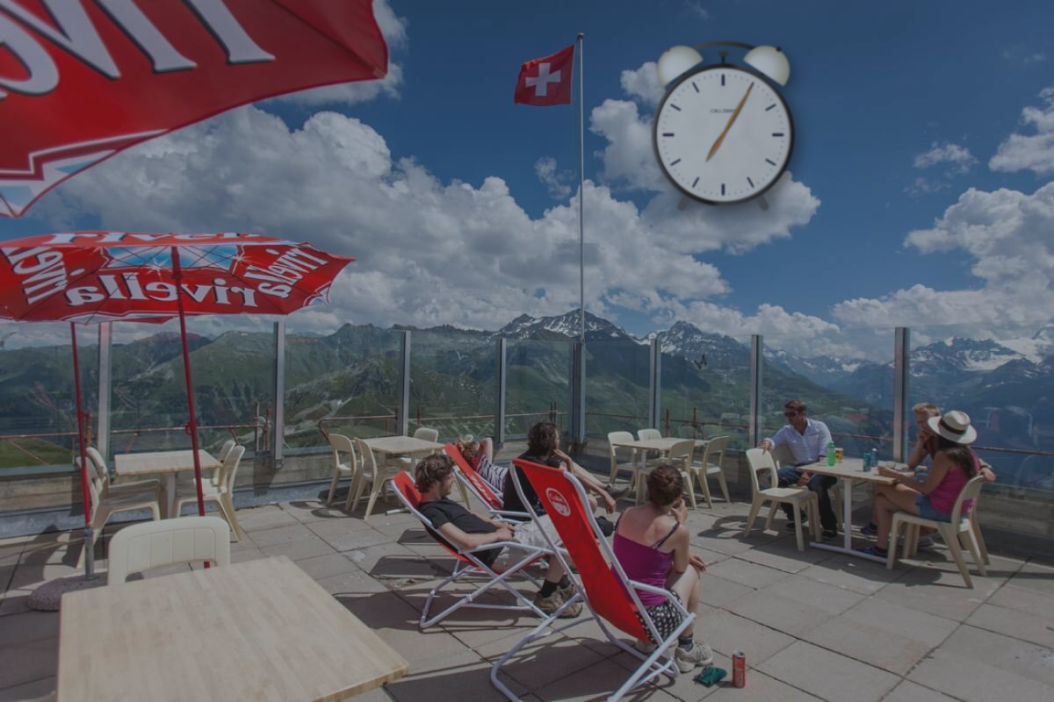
**7:05:05**
